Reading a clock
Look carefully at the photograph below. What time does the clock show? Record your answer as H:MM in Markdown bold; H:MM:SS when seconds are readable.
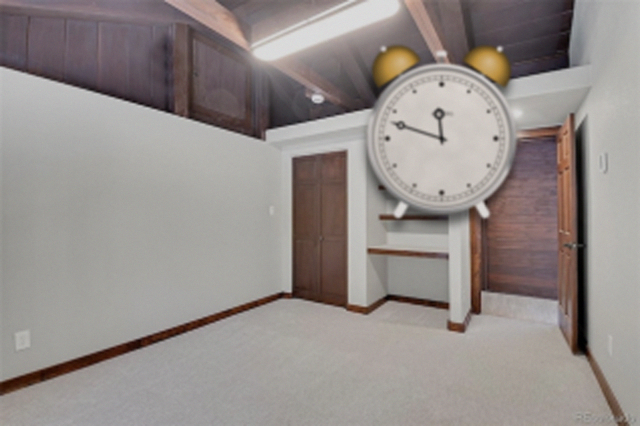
**11:48**
